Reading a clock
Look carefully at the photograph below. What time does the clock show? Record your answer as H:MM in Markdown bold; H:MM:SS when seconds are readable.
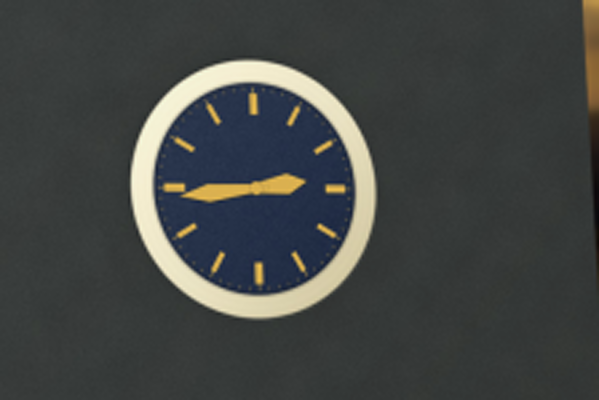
**2:44**
